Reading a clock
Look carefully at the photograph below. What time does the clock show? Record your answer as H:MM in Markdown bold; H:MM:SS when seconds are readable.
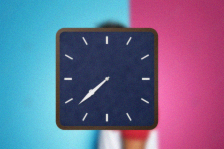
**7:38**
